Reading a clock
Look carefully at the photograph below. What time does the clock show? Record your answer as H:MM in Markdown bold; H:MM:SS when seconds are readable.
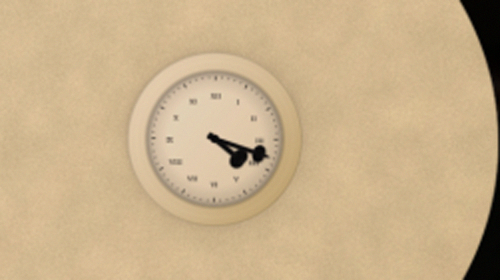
**4:18**
